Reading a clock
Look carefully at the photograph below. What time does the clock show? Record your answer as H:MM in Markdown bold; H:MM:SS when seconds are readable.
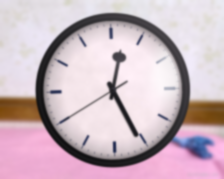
**12:25:40**
